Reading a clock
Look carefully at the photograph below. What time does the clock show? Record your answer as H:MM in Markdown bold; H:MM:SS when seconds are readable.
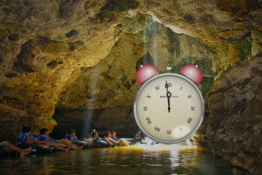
**11:59**
